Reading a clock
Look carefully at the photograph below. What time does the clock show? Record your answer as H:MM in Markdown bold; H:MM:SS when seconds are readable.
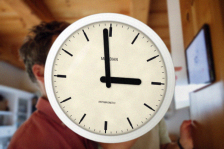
**2:59**
